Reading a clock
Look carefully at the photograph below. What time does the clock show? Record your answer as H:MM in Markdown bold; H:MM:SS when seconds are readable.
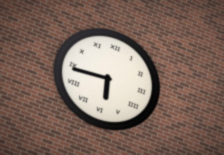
**5:44**
